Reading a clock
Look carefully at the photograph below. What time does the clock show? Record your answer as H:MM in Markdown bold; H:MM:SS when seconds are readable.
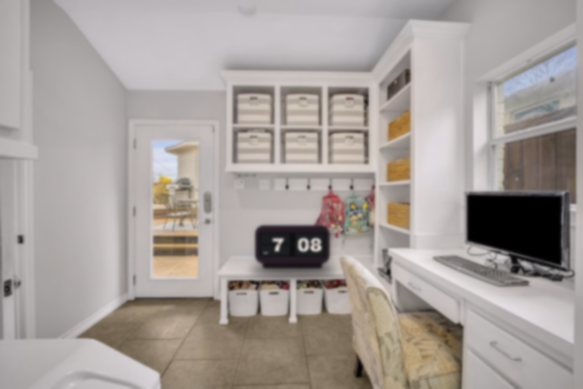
**7:08**
